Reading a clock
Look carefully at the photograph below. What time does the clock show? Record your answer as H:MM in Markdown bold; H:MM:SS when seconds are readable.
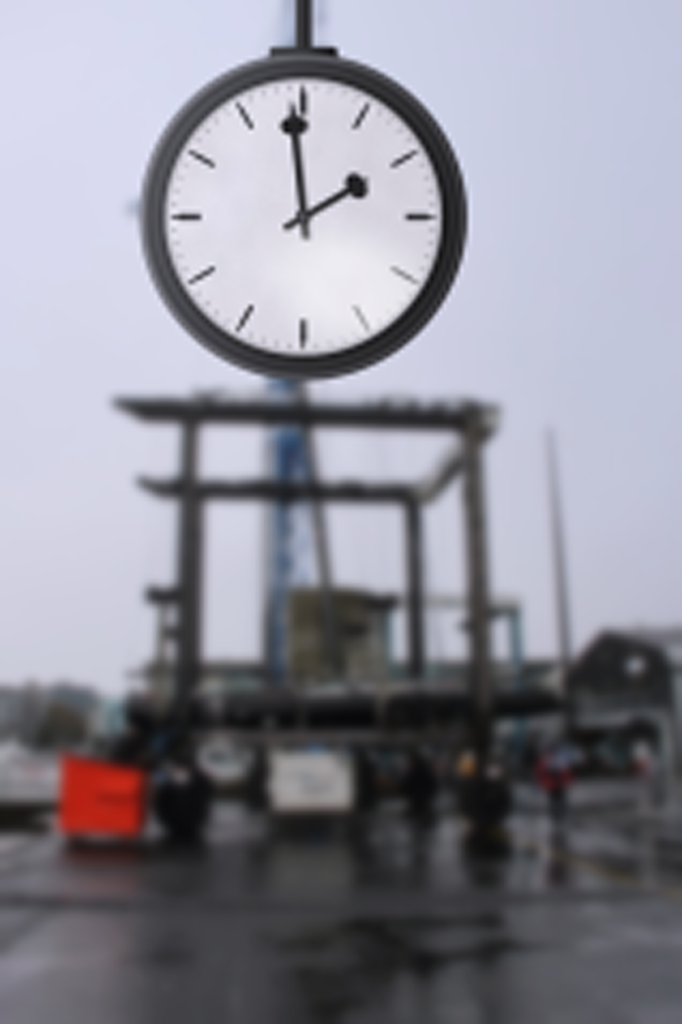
**1:59**
